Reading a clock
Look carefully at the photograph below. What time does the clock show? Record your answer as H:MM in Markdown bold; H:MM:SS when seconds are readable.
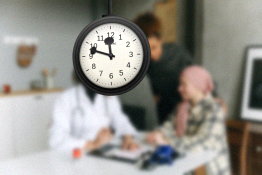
**11:48**
